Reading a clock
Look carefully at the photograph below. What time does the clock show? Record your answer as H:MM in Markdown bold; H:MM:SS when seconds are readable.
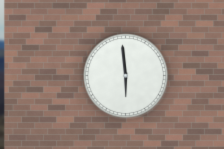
**5:59**
